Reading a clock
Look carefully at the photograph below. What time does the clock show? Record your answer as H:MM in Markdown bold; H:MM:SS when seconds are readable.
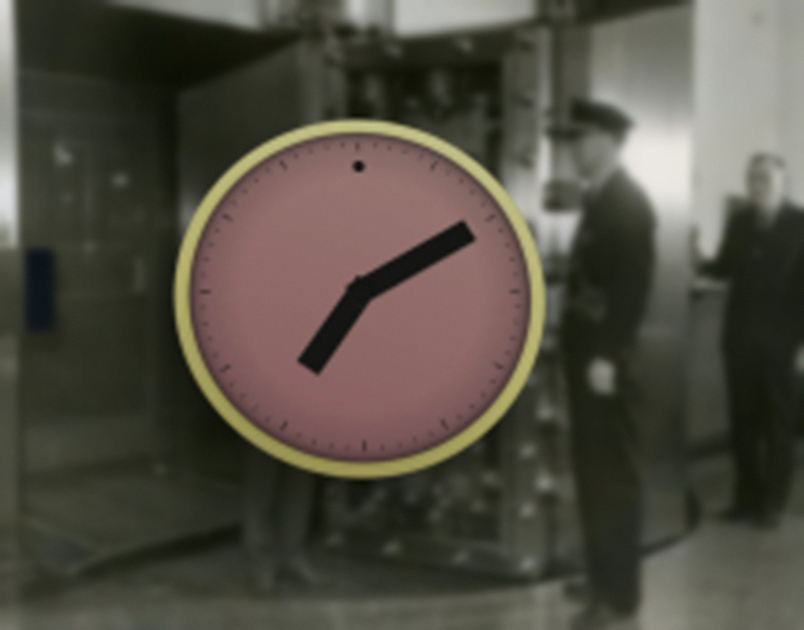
**7:10**
